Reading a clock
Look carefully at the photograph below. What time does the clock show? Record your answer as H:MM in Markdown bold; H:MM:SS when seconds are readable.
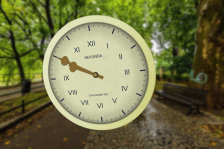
**9:50**
